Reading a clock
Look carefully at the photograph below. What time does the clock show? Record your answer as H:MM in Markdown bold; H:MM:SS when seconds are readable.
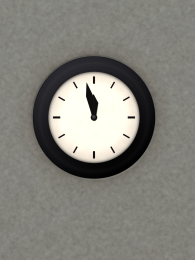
**11:58**
